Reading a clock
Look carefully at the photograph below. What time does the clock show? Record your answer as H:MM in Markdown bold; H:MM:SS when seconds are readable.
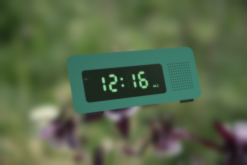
**12:16**
